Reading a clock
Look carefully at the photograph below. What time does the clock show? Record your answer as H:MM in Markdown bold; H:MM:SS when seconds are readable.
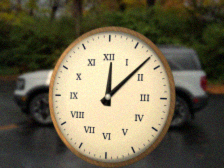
**12:08**
